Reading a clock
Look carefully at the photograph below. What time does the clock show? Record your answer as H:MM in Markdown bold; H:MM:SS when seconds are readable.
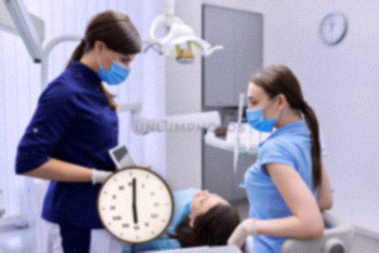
**6:01**
